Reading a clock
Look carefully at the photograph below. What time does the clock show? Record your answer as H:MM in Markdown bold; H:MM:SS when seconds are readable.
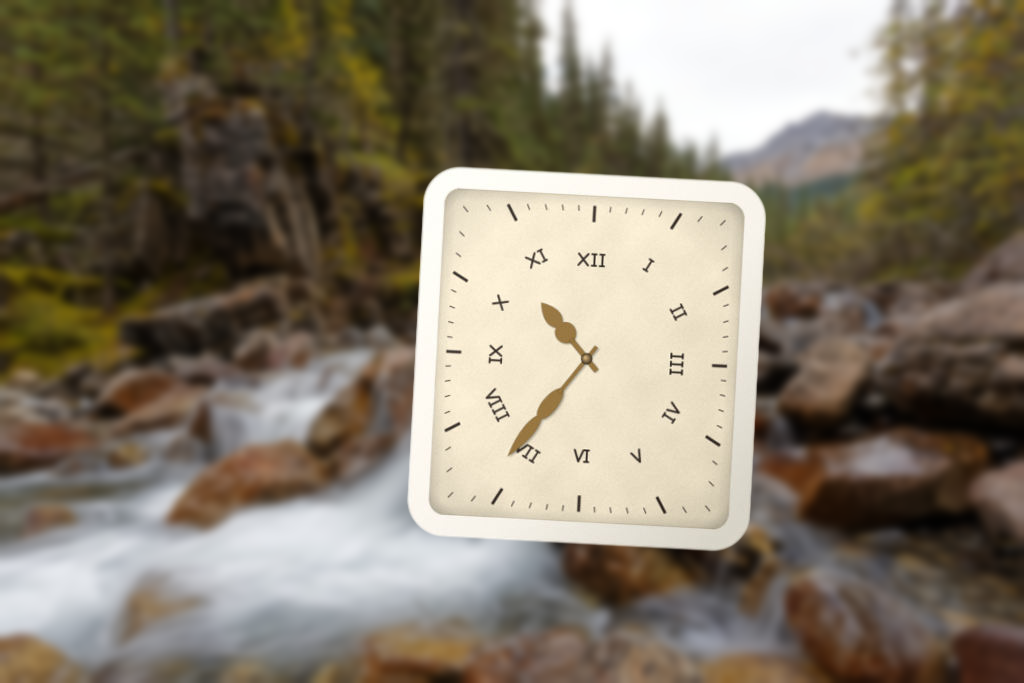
**10:36**
